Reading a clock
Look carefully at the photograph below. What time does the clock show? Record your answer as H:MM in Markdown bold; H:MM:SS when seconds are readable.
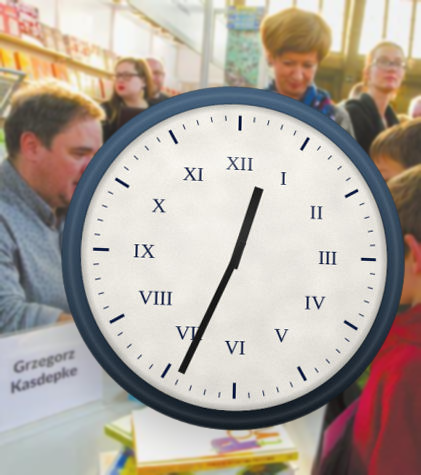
**12:34**
